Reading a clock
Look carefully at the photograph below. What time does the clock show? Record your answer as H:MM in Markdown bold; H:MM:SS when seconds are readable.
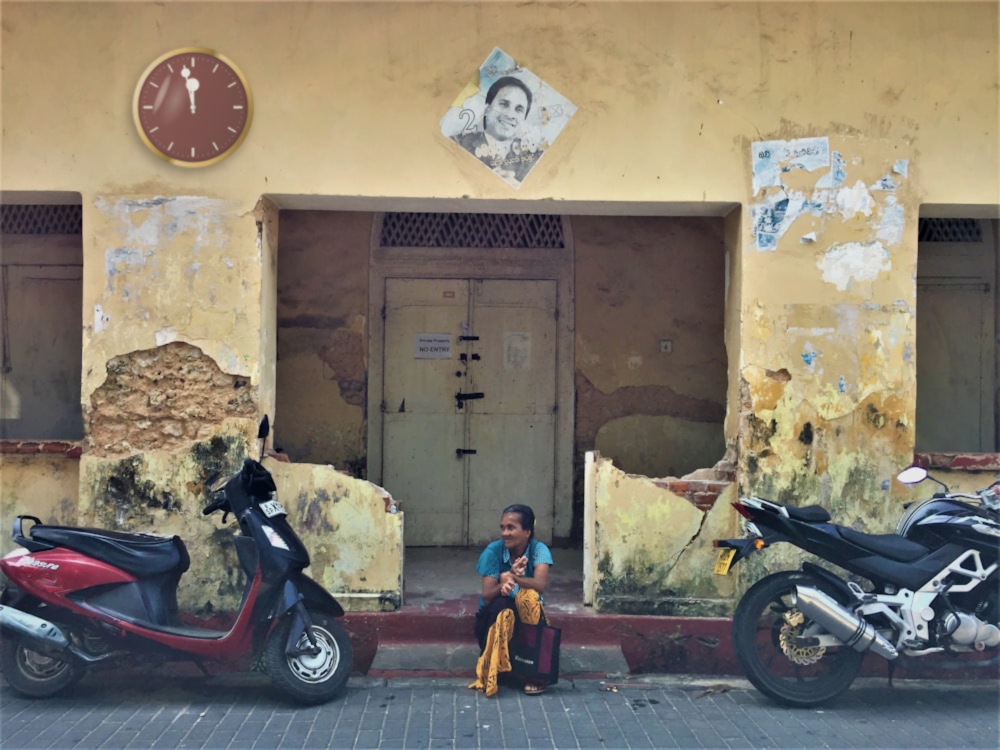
**11:58**
